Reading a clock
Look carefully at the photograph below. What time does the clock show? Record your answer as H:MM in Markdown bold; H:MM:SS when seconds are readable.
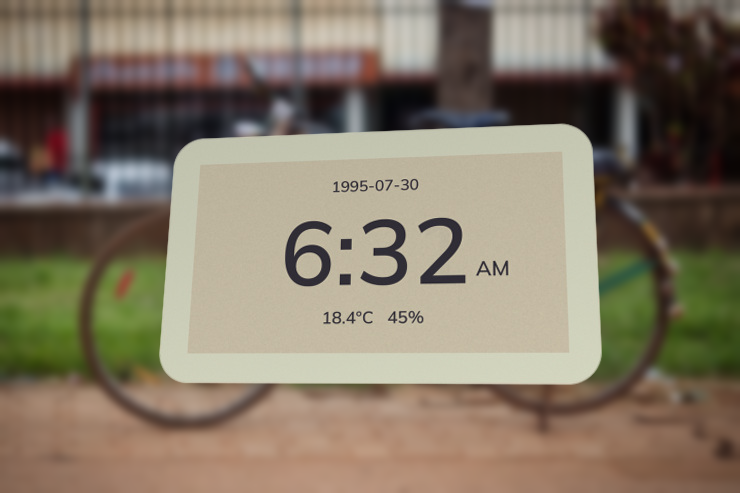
**6:32**
